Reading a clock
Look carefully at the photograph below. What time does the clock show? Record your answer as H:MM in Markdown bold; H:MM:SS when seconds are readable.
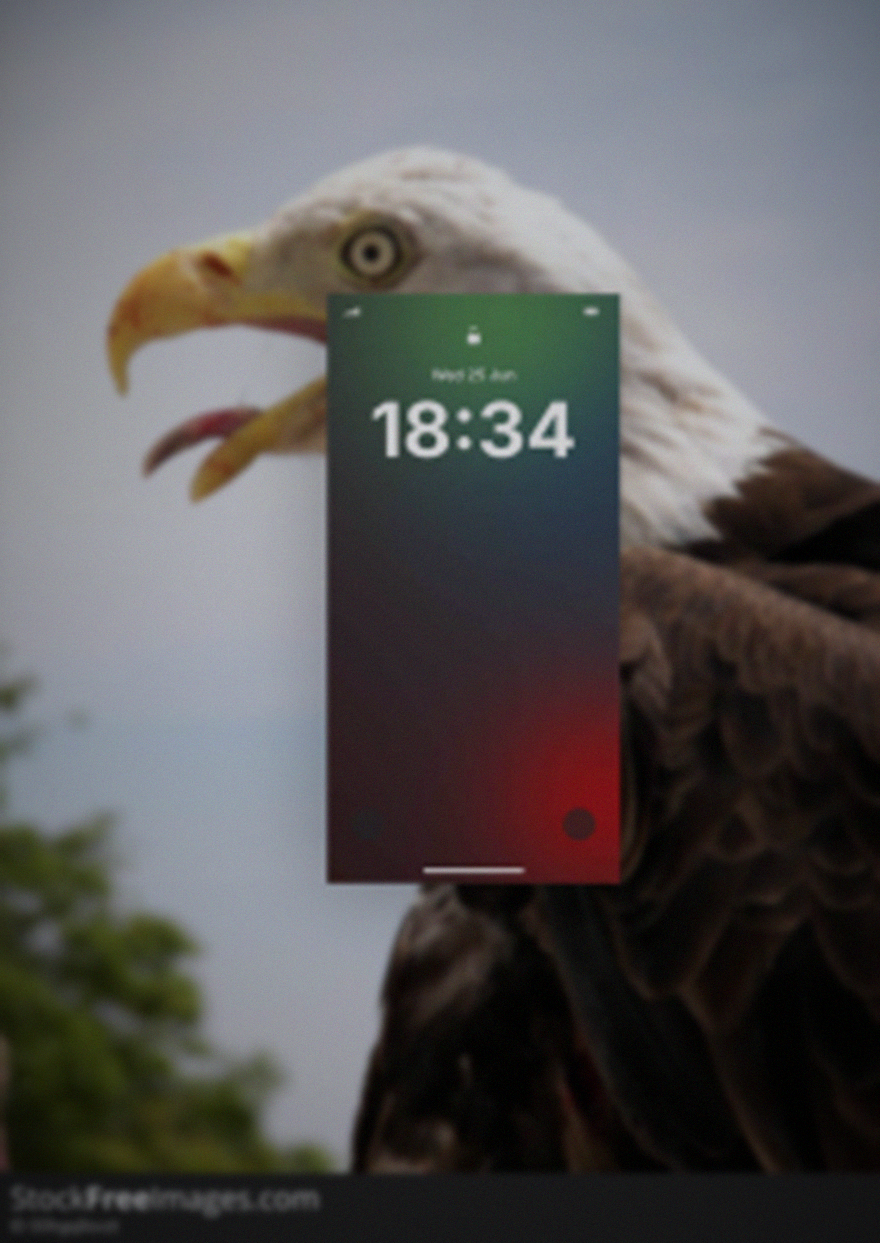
**18:34**
